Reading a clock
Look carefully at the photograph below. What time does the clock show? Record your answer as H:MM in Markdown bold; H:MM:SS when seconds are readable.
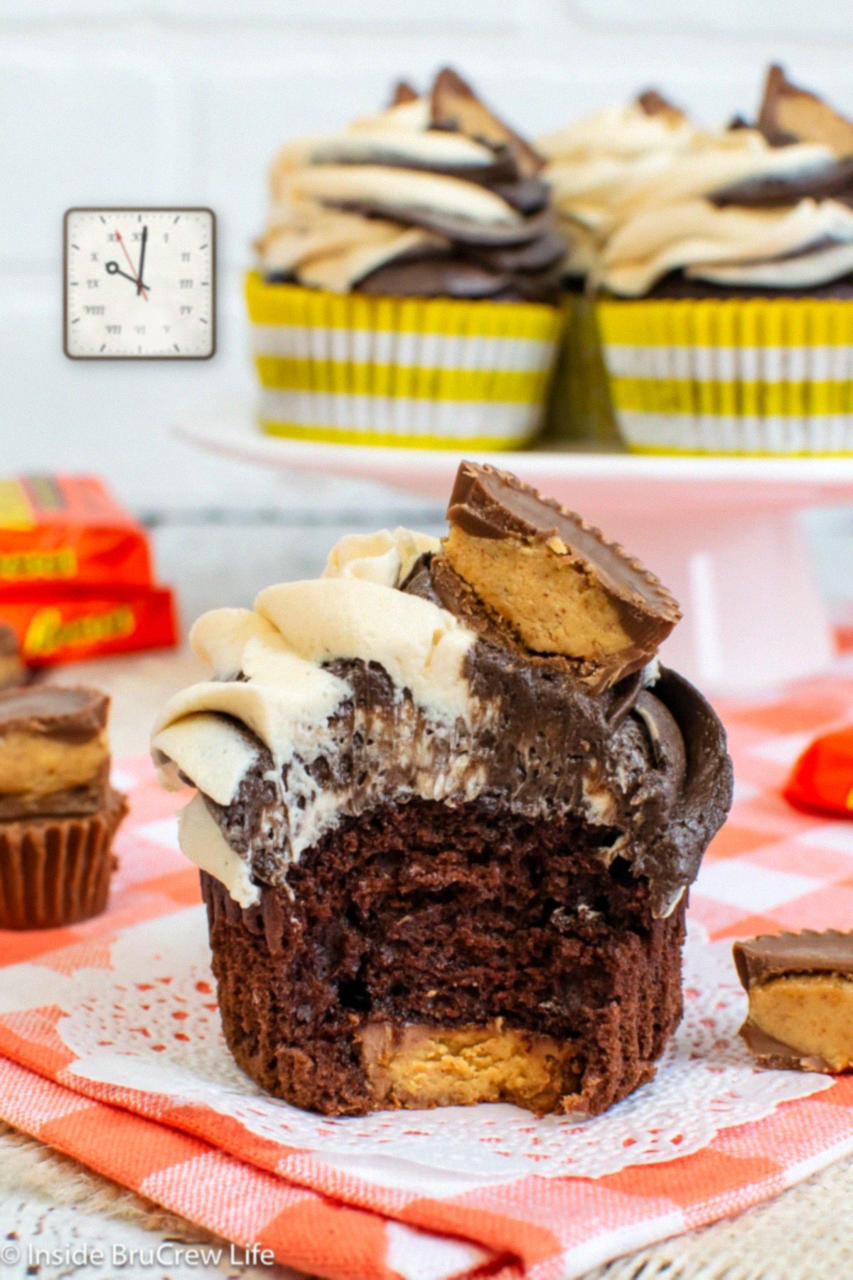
**10:00:56**
